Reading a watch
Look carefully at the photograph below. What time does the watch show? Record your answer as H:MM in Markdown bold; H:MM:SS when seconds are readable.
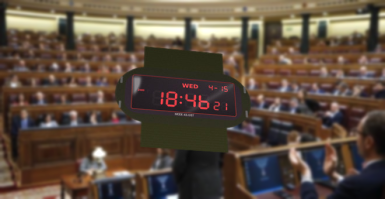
**18:46:21**
